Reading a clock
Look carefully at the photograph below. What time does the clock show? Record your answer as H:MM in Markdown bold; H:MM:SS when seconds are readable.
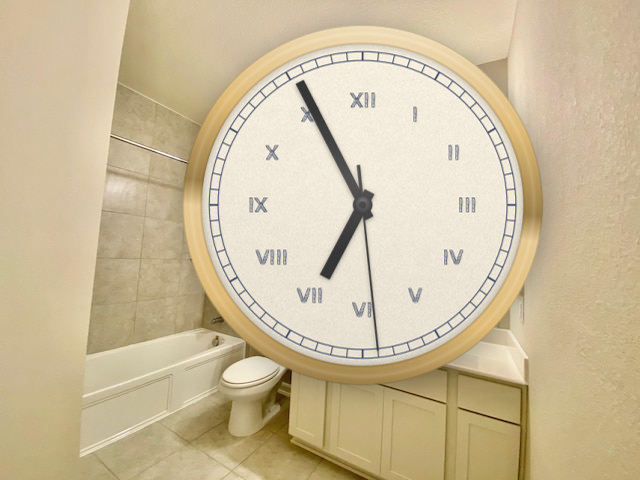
**6:55:29**
